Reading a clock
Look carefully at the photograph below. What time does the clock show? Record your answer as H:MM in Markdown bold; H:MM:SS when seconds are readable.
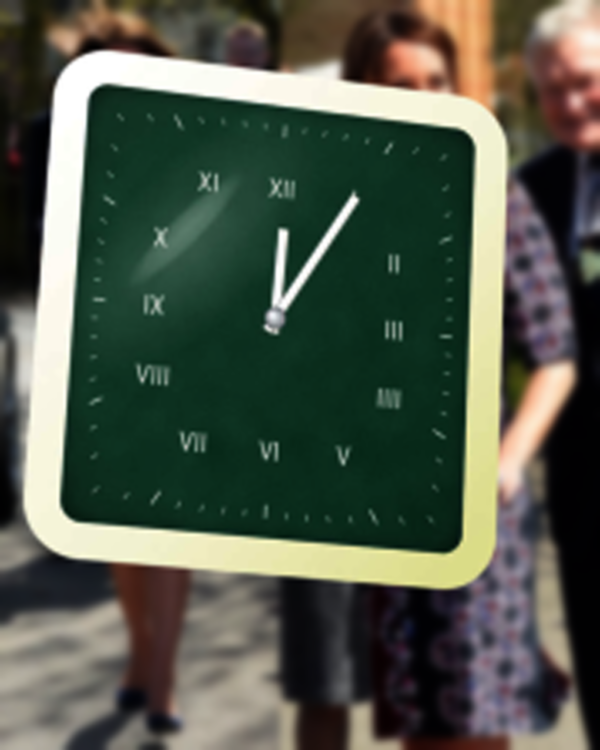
**12:05**
